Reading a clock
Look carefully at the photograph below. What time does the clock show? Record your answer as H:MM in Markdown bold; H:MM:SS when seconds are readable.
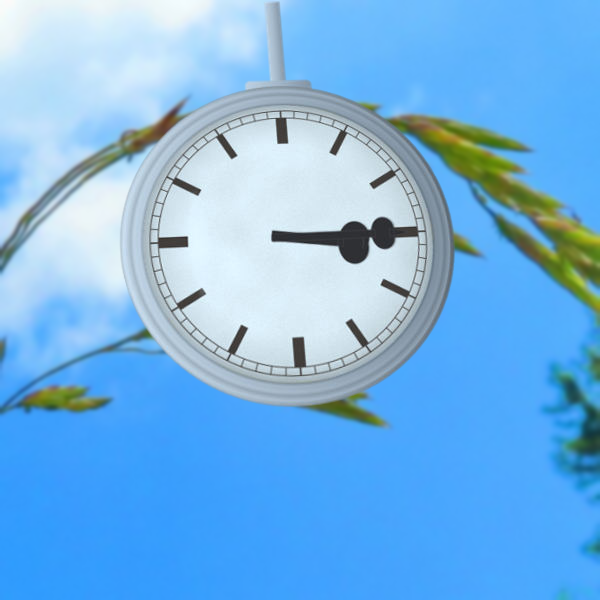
**3:15**
